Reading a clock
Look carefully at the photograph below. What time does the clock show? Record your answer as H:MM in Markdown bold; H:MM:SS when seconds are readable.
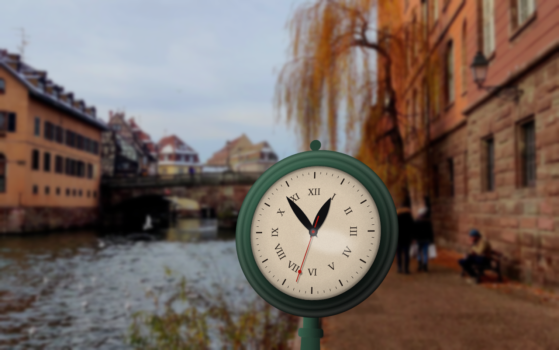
**12:53:33**
